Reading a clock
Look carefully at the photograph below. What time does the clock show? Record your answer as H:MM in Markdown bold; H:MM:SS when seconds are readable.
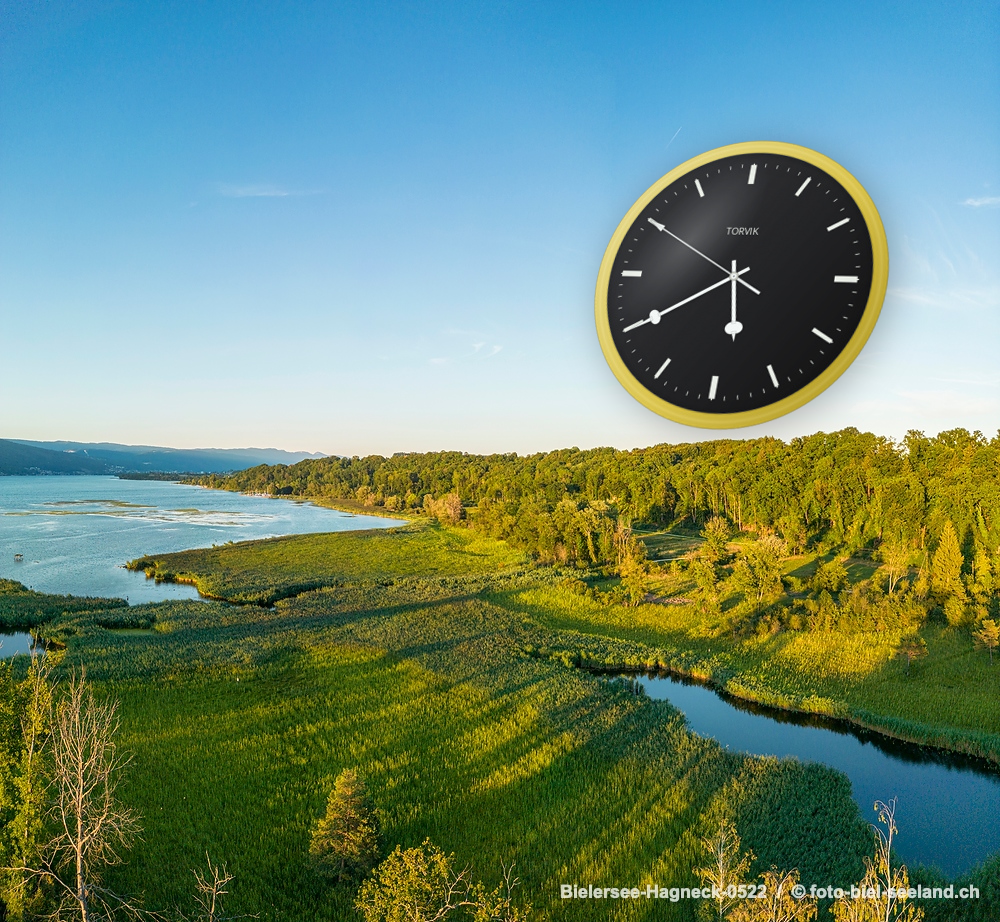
**5:39:50**
